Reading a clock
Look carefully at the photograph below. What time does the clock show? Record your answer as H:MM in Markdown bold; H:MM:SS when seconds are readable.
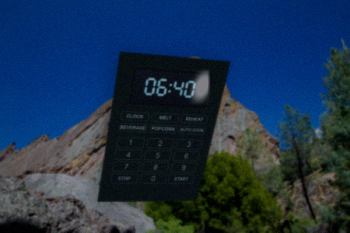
**6:40**
